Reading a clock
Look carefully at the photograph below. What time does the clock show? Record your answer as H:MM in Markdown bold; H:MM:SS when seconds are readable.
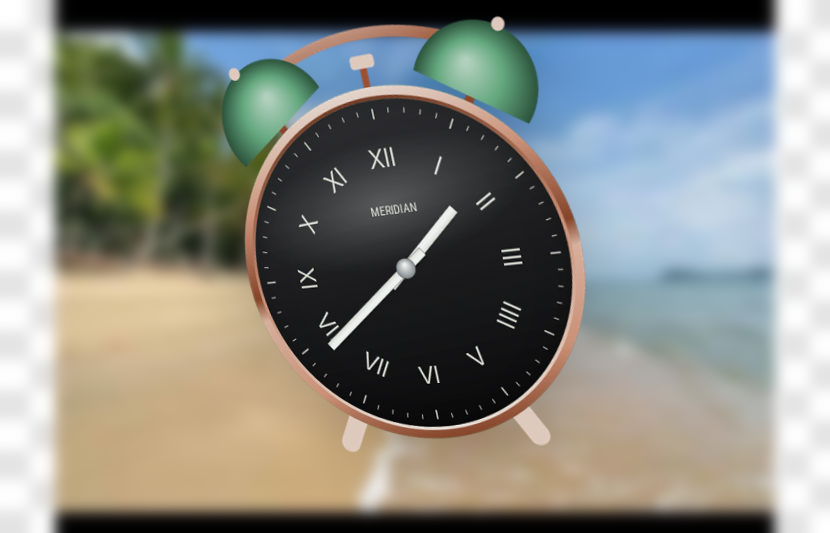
**1:39**
